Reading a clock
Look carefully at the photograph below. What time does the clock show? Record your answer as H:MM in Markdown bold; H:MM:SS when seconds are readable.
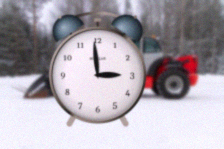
**2:59**
